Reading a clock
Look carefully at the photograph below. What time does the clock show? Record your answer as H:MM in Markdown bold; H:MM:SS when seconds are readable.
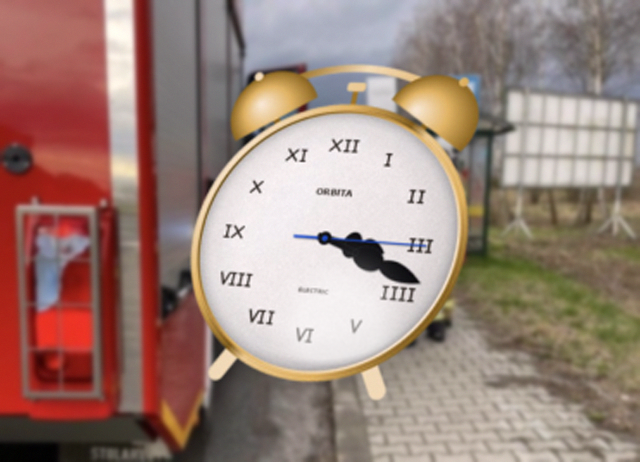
**3:18:15**
